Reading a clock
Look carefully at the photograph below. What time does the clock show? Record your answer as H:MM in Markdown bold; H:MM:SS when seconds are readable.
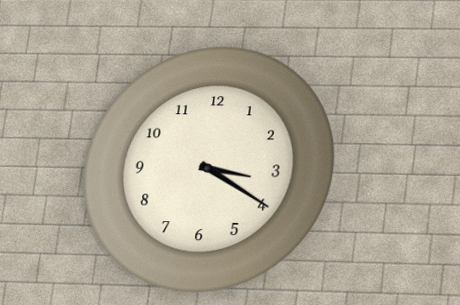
**3:20**
